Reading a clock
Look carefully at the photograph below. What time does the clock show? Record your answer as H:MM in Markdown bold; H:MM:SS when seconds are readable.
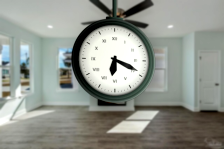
**6:19**
